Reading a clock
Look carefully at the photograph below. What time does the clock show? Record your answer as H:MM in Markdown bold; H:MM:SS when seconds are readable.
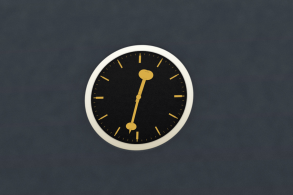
**12:32**
